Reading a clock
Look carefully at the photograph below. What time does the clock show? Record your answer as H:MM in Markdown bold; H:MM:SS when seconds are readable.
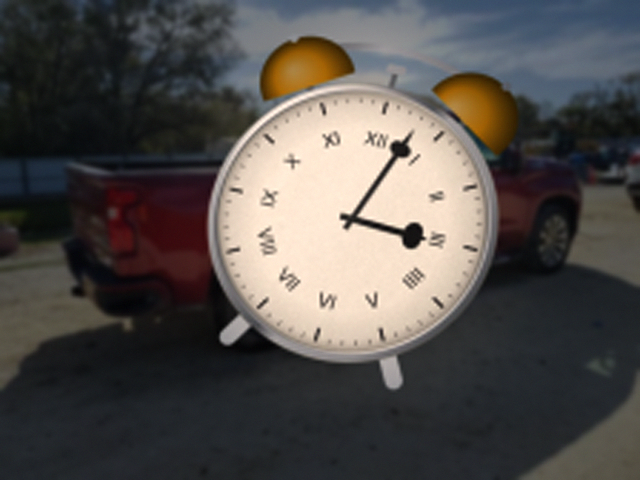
**3:03**
